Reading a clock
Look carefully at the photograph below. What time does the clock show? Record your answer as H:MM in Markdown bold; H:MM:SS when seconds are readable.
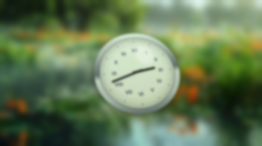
**2:42**
